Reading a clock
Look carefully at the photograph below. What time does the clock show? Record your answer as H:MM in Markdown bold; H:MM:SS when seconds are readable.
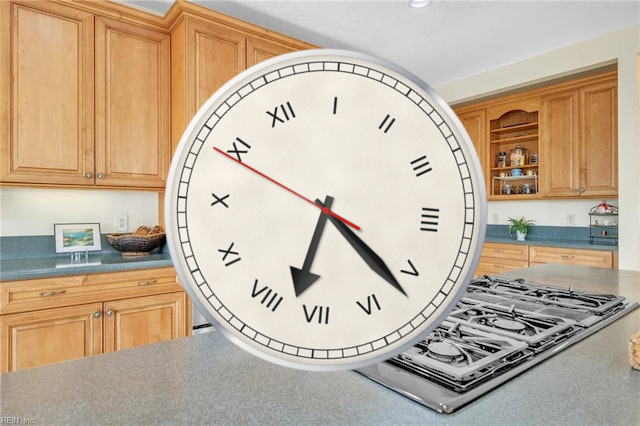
**7:26:54**
